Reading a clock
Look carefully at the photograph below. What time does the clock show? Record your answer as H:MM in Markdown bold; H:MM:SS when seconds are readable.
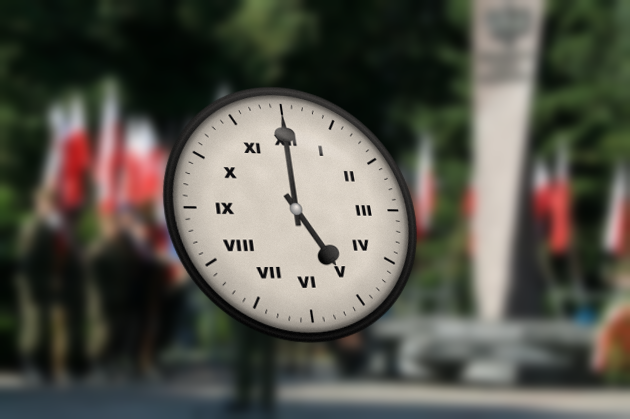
**5:00**
